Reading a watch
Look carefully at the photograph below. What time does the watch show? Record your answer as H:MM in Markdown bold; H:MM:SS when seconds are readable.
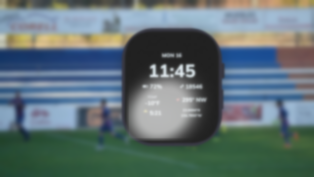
**11:45**
